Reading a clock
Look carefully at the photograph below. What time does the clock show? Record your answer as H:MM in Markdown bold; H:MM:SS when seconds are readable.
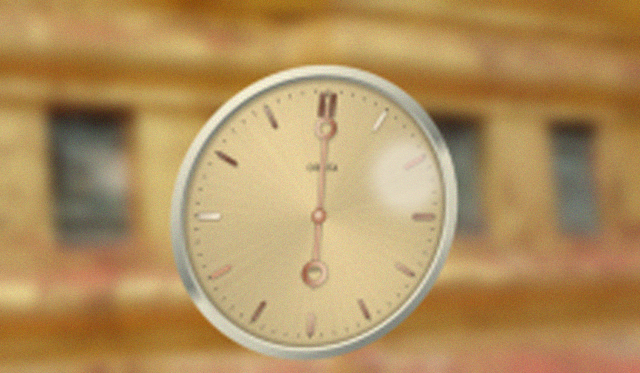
**6:00**
